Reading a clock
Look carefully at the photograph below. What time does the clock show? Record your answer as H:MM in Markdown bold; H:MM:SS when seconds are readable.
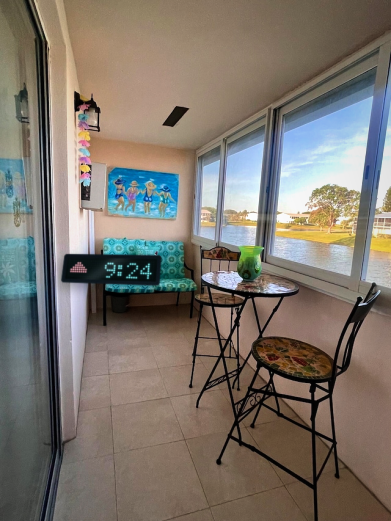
**9:24**
